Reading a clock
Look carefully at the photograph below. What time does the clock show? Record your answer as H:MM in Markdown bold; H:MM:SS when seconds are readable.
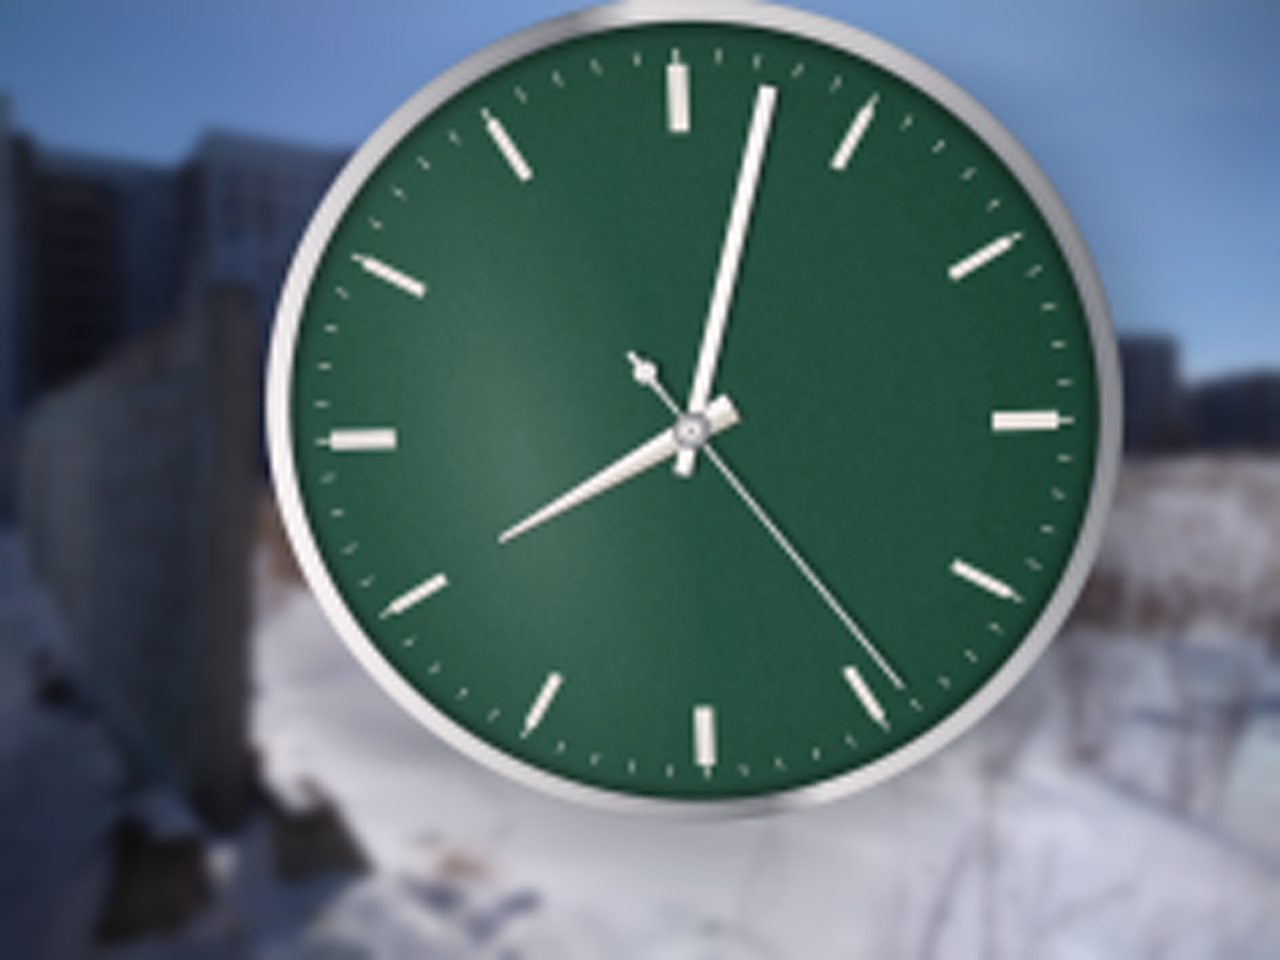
**8:02:24**
